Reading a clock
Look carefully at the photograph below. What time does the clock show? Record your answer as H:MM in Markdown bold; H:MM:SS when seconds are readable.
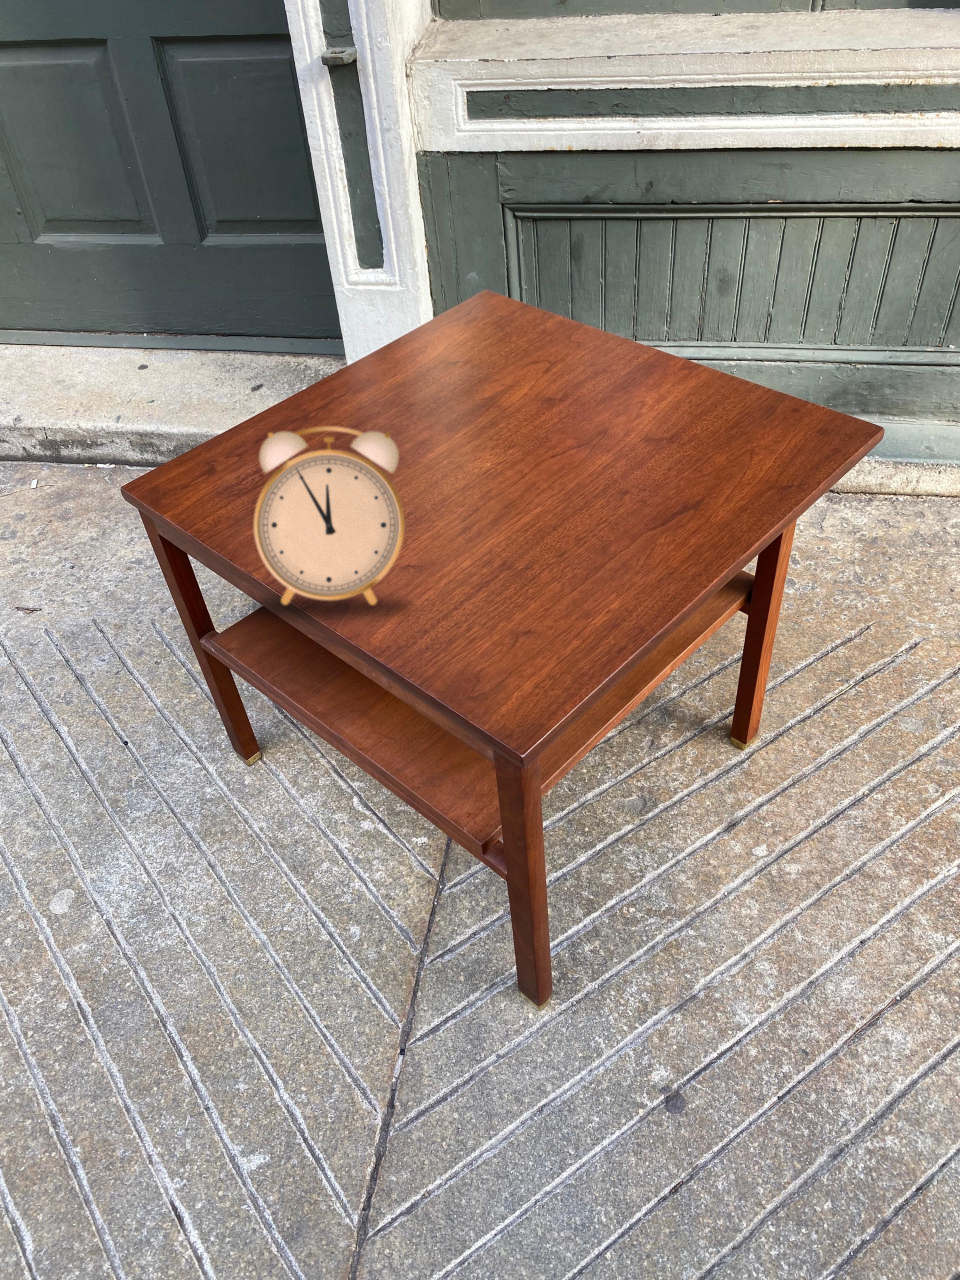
**11:55**
